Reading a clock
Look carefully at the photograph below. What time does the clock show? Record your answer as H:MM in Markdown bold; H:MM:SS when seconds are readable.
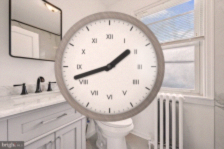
**1:42**
